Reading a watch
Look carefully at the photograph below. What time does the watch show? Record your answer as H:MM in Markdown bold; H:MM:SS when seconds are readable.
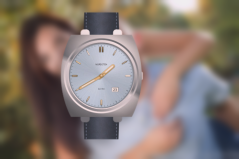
**1:40**
